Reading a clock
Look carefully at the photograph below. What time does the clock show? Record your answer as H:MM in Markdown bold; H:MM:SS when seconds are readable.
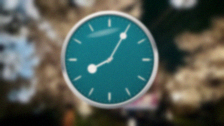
**8:05**
